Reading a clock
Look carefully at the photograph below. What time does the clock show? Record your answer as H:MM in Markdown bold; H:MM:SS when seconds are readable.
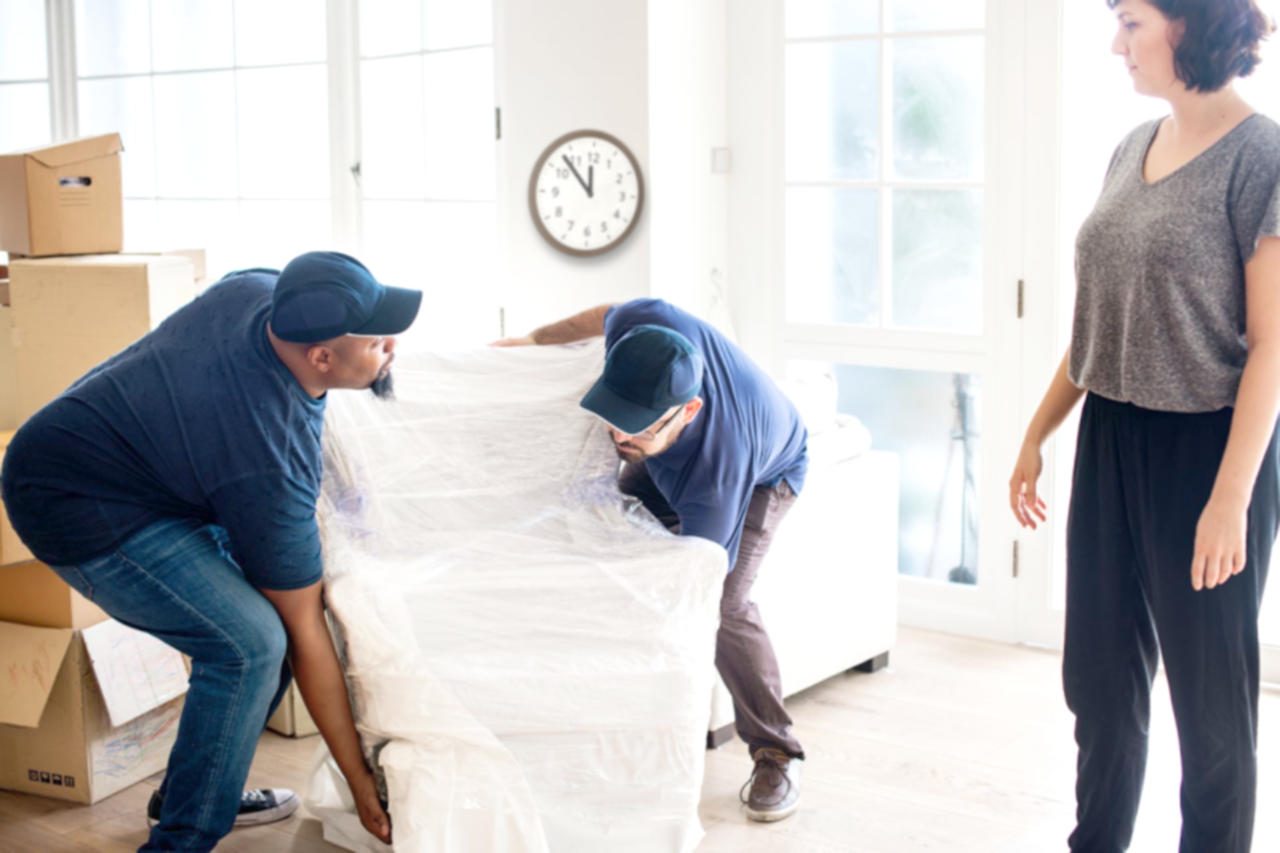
**11:53**
